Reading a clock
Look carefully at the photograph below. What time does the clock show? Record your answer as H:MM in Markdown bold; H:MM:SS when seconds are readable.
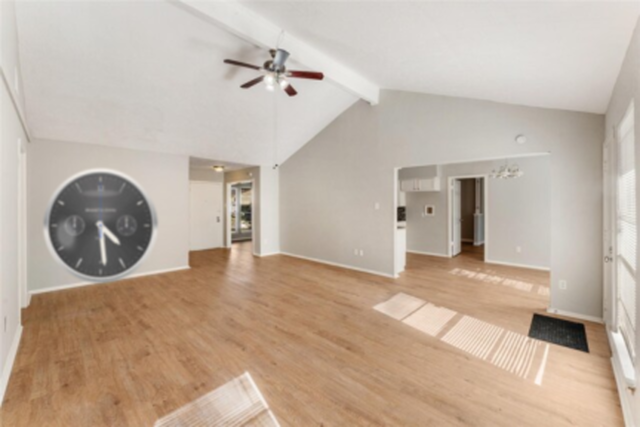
**4:29**
